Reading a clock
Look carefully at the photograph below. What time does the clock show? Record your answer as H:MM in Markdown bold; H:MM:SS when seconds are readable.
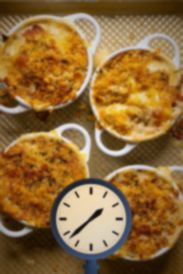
**1:38**
